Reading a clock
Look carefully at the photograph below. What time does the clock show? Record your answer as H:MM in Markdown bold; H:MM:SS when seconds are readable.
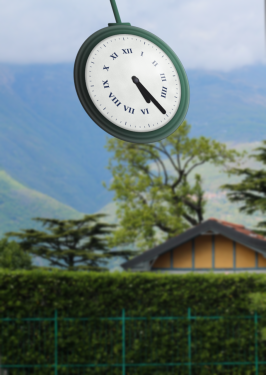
**5:25**
